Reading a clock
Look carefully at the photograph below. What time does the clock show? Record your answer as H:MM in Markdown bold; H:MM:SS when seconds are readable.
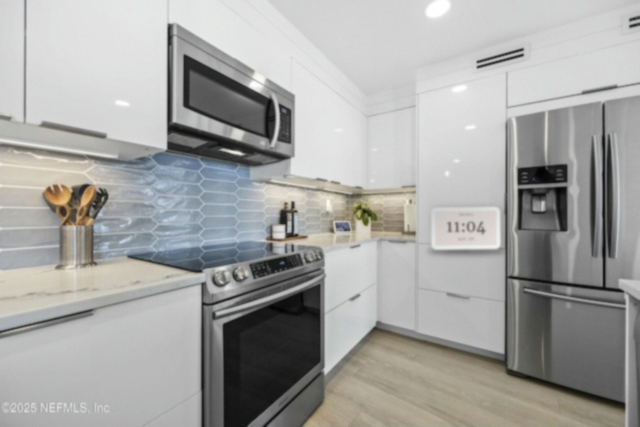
**11:04**
